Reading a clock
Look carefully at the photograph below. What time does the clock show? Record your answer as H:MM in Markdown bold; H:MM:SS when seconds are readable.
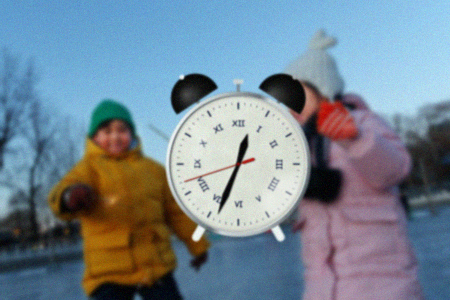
**12:33:42**
